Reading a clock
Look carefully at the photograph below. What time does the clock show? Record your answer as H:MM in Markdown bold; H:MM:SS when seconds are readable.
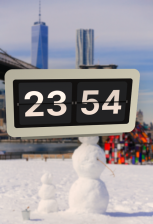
**23:54**
